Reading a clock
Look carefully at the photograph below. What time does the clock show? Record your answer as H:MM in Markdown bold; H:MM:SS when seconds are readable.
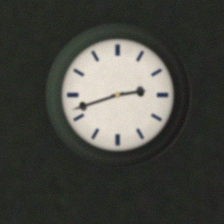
**2:42**
